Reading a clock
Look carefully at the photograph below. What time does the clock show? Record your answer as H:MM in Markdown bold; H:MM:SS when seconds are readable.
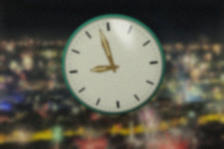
**8:58**
